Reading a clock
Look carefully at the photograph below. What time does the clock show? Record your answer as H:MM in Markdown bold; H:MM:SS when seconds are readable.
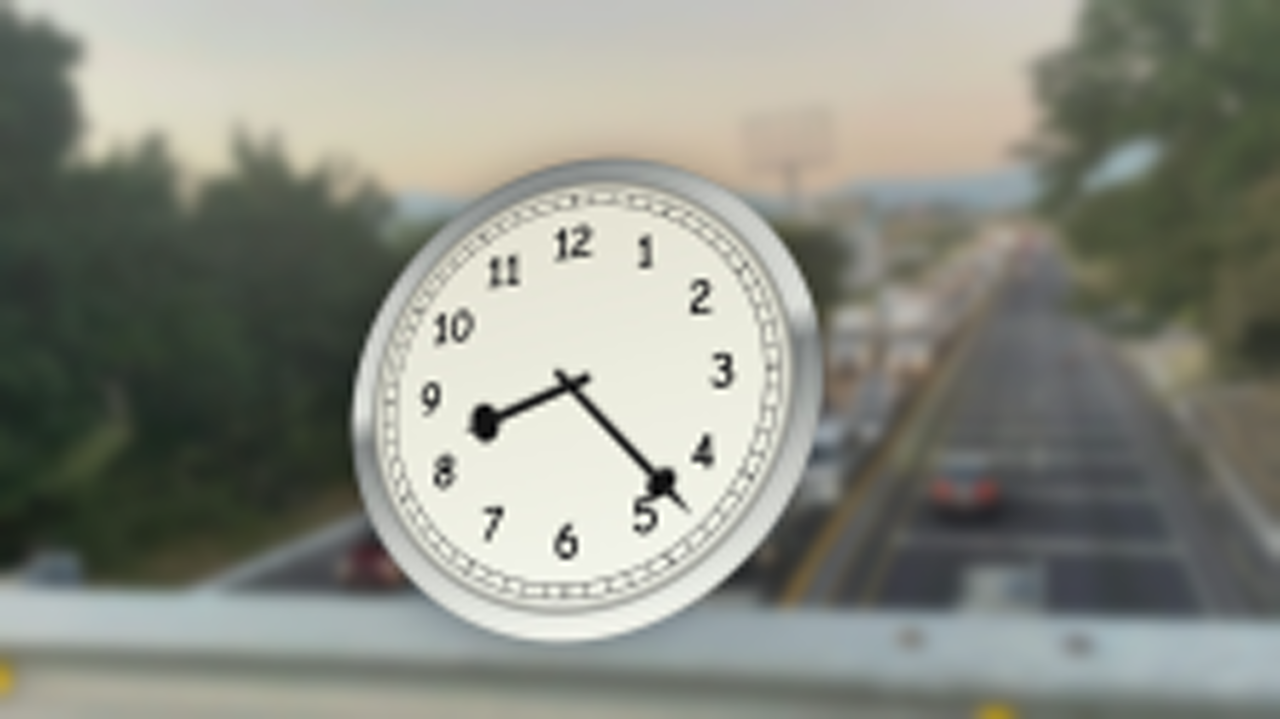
**8:23**
